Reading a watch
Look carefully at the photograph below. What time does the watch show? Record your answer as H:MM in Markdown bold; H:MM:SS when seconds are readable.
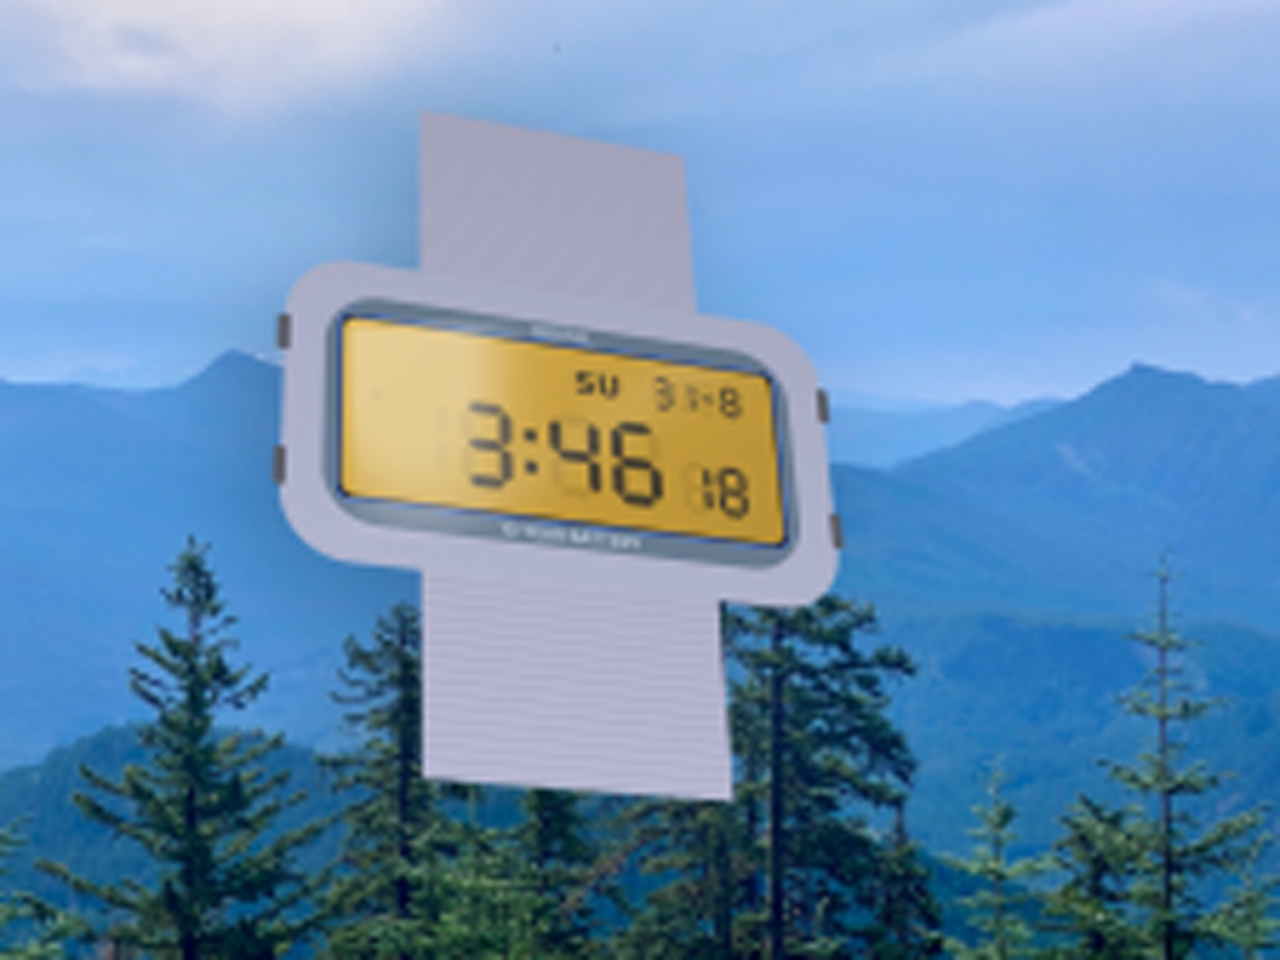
**3:46:18**
